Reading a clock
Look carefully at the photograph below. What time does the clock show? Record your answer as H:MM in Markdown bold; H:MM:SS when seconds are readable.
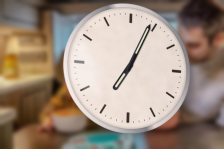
**7:04**
